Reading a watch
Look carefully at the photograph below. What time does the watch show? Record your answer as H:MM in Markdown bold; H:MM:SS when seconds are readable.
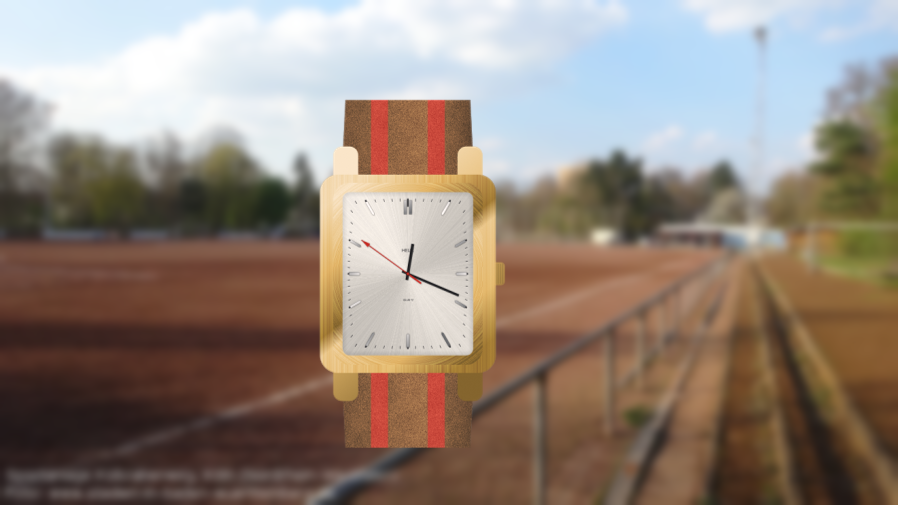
**12:18:51**
